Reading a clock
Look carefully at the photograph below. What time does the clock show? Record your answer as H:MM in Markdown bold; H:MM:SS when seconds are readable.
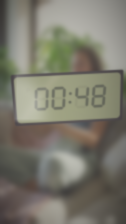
**0:48**
